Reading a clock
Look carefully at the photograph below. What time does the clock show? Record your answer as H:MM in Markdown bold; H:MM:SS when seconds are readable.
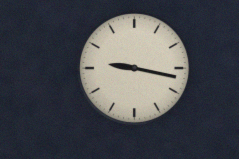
**9:17**
